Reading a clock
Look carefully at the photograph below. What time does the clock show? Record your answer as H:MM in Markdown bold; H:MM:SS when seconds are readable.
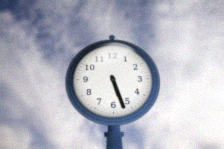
**5:27**
